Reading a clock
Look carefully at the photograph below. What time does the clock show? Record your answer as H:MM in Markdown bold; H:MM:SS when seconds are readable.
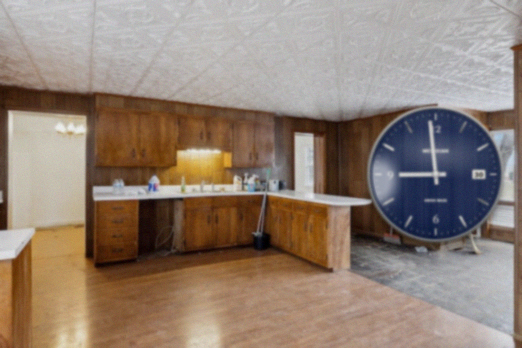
**8:59**
